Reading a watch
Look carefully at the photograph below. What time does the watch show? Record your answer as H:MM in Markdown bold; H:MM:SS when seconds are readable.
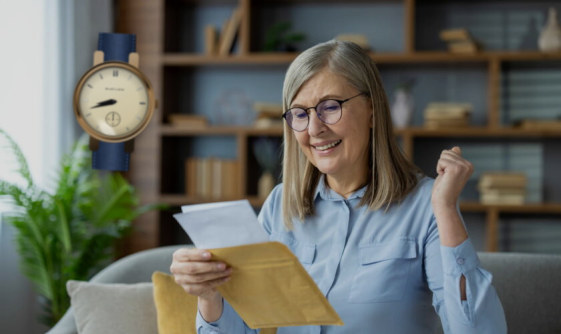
**8:42**
